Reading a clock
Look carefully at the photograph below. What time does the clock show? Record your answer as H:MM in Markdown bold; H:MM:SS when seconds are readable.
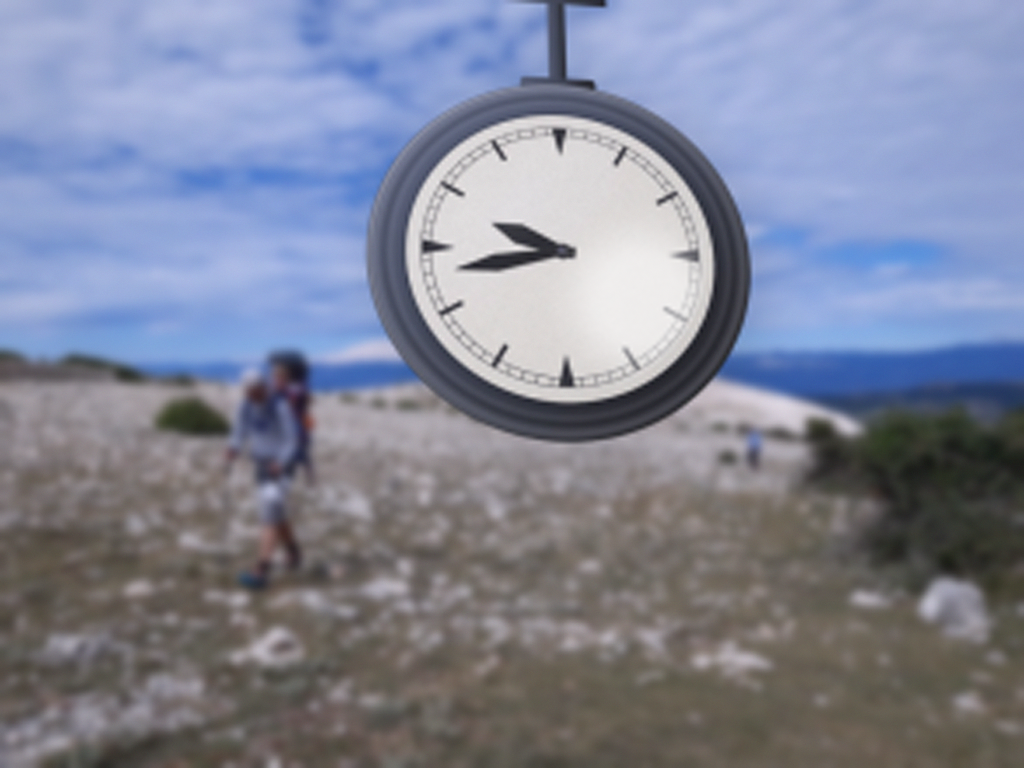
**9:43**
